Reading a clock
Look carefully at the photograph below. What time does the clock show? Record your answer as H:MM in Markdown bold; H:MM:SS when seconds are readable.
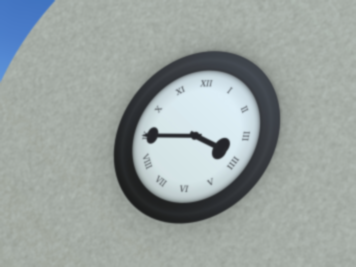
**3:45**
